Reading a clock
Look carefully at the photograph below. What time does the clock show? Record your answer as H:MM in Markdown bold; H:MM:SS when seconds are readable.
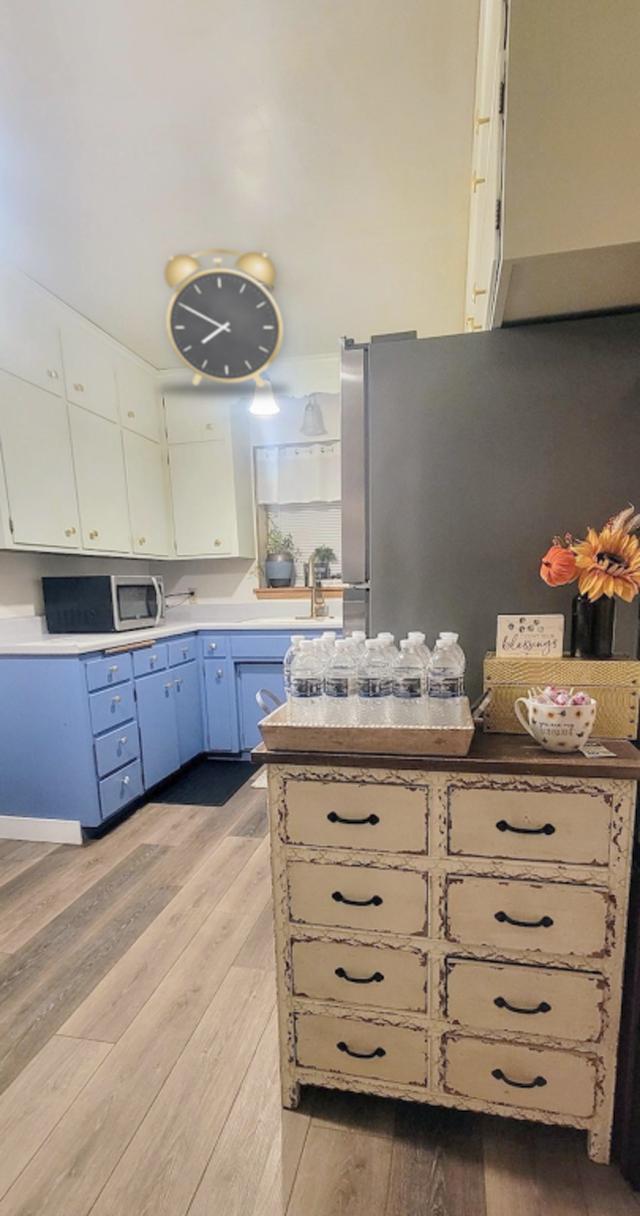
**7:50**
